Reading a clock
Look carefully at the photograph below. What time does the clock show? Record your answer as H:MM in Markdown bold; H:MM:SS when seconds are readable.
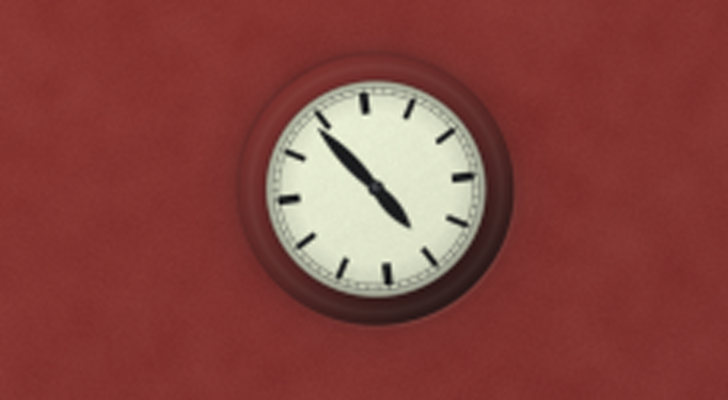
**4:54**
